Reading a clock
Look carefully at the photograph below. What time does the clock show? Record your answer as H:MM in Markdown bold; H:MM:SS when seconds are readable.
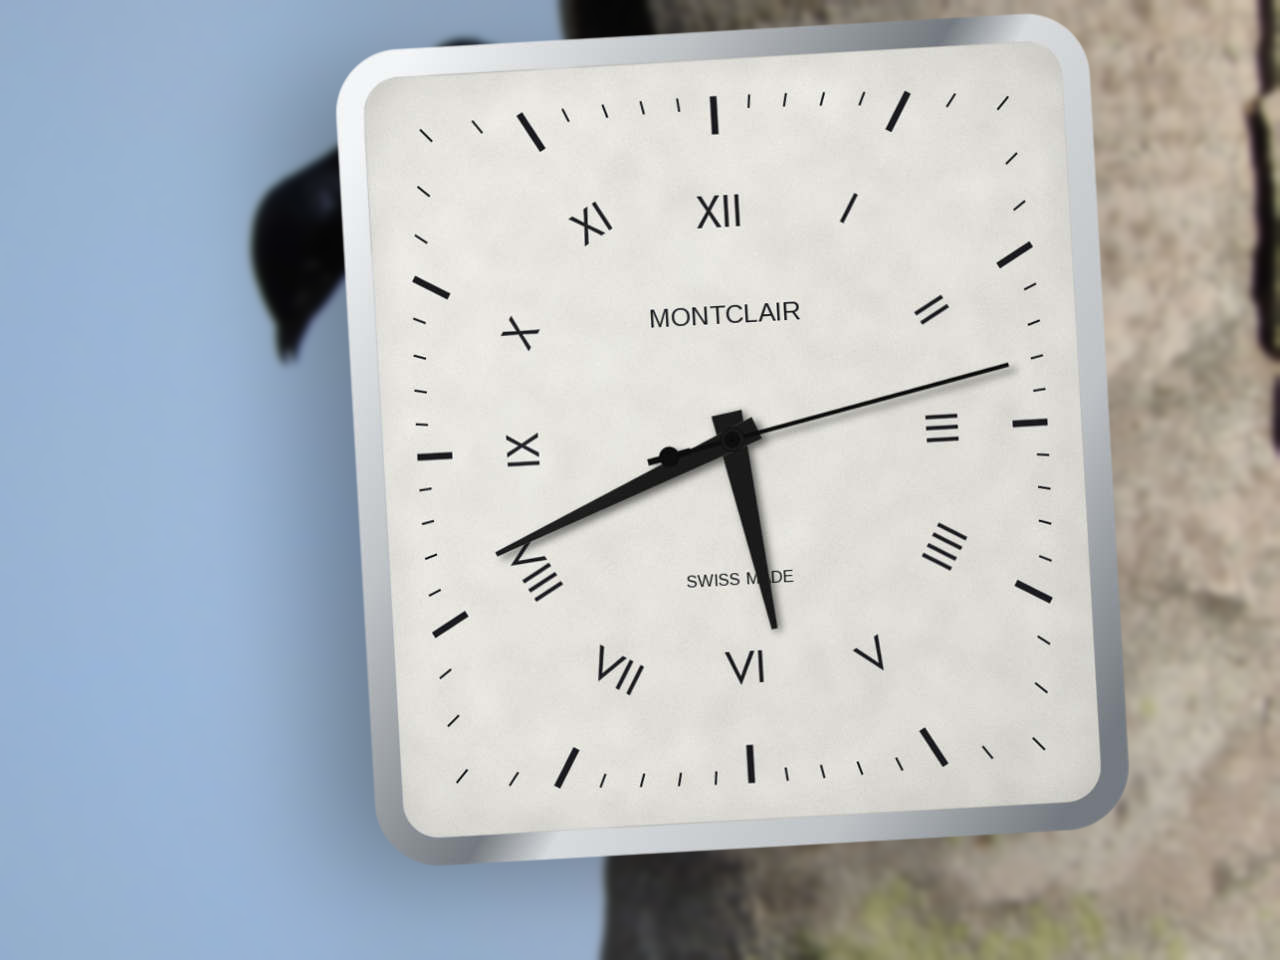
**5:41:13**
